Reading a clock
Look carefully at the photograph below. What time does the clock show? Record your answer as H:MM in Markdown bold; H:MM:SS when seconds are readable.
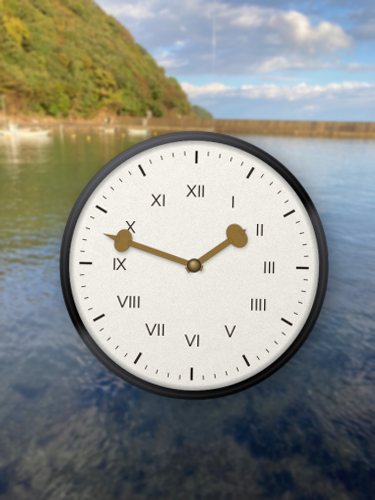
**1:48**
